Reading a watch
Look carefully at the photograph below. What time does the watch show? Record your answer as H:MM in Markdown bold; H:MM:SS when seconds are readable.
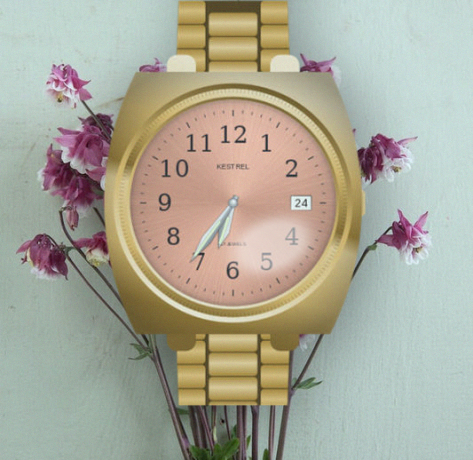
**6:36**
